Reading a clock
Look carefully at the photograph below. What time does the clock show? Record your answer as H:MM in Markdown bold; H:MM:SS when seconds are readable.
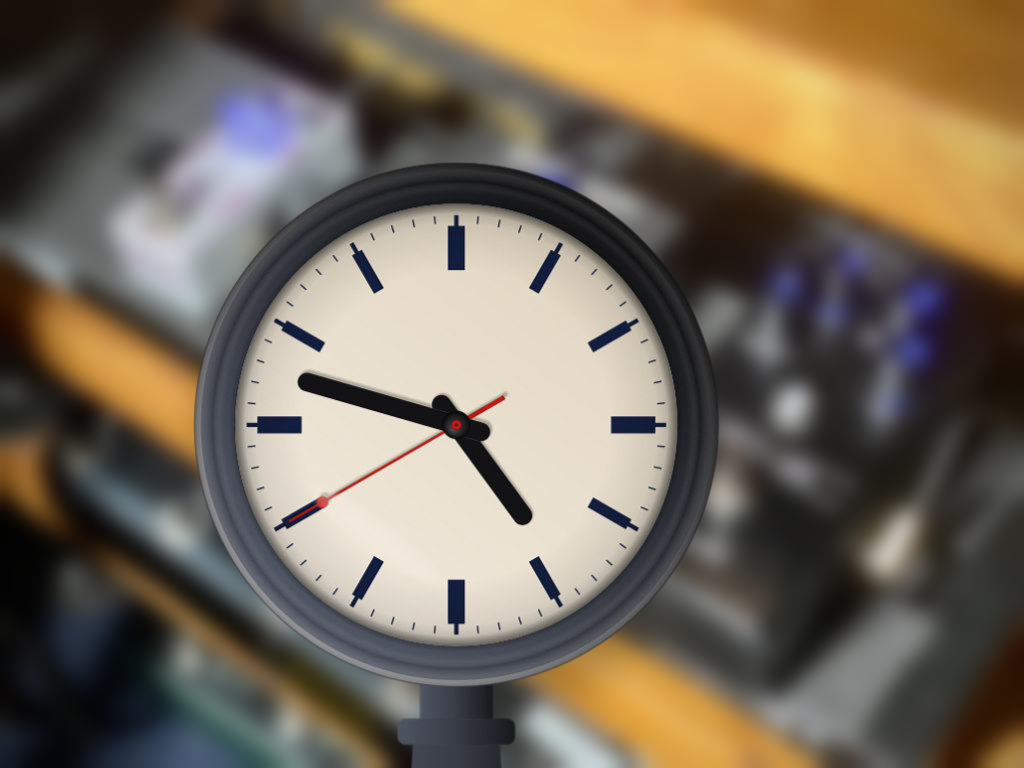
**4:47:40**
